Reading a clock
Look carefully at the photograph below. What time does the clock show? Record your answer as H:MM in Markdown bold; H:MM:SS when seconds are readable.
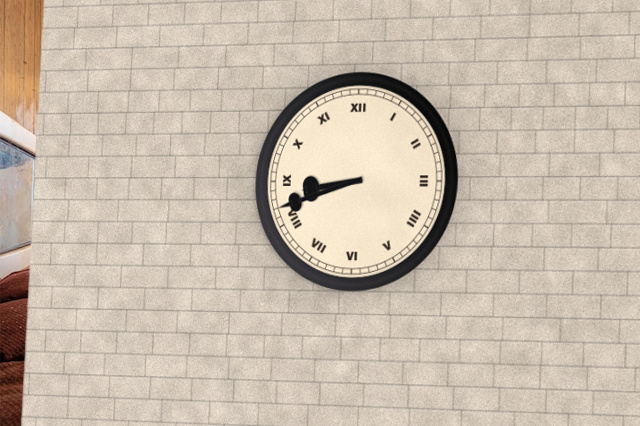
**8:42**
